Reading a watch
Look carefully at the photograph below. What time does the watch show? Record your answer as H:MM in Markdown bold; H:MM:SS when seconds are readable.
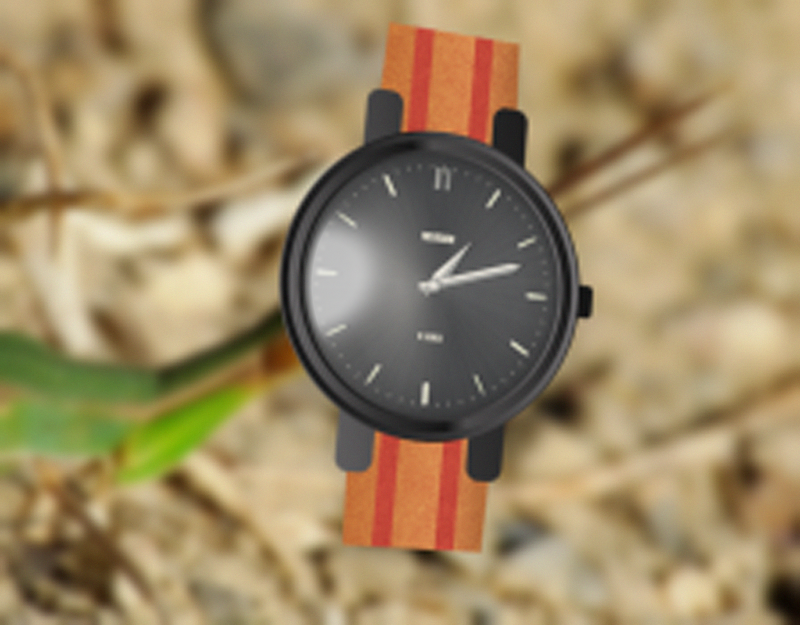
**1:12**
